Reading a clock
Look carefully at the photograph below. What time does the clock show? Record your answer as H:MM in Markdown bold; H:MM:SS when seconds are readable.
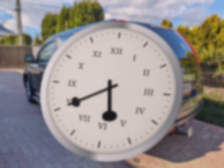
**5:40**
